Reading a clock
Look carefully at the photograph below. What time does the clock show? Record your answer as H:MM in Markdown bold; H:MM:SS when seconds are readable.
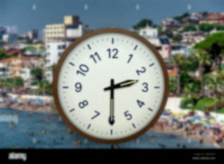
**2:30**
